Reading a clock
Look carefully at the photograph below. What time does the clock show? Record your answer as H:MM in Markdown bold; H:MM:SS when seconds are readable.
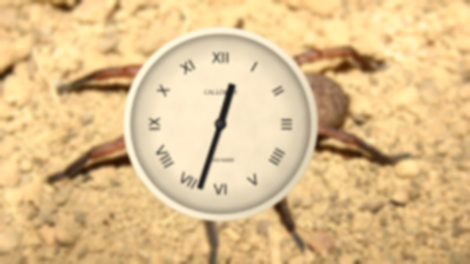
**12:33**
